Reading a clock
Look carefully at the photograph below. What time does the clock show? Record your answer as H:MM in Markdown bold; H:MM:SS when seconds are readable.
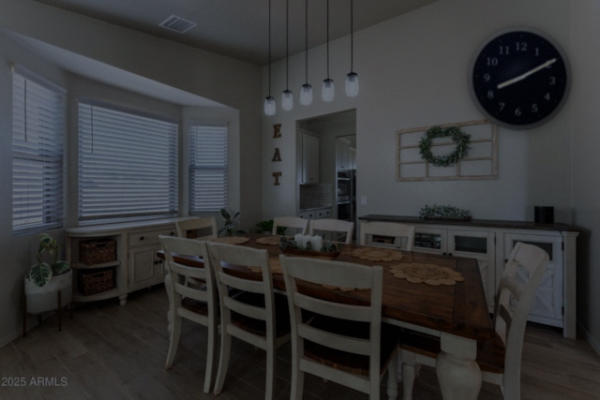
**8:10**
